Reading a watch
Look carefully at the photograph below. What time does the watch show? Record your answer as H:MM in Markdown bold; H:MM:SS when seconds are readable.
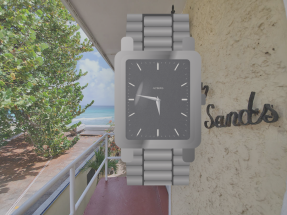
**5:47**
